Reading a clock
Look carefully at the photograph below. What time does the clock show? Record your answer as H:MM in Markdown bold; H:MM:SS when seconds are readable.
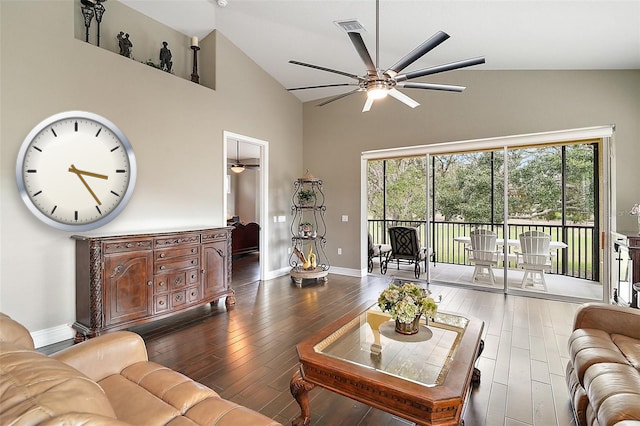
**3:24**
